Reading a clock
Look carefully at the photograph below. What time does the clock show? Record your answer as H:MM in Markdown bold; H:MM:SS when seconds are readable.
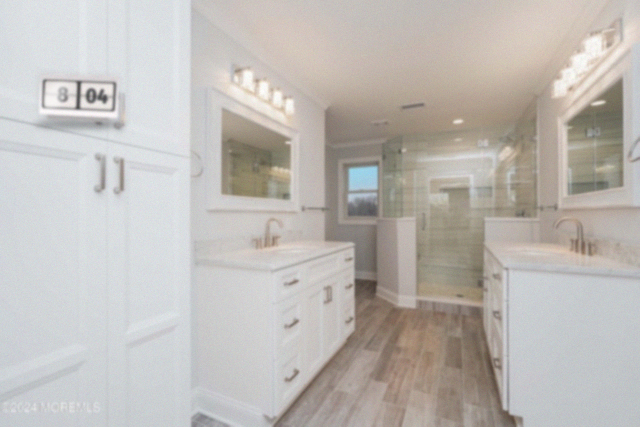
**8:04**
